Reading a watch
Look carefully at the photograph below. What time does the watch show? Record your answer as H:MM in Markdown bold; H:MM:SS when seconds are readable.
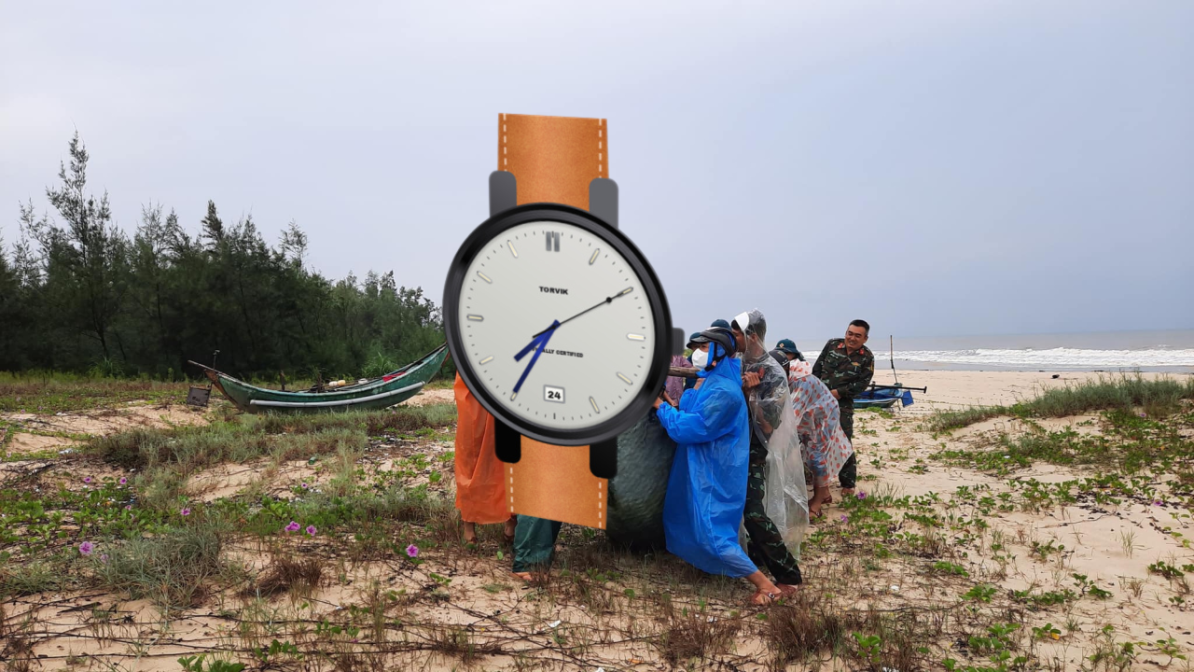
**7:35:10**
